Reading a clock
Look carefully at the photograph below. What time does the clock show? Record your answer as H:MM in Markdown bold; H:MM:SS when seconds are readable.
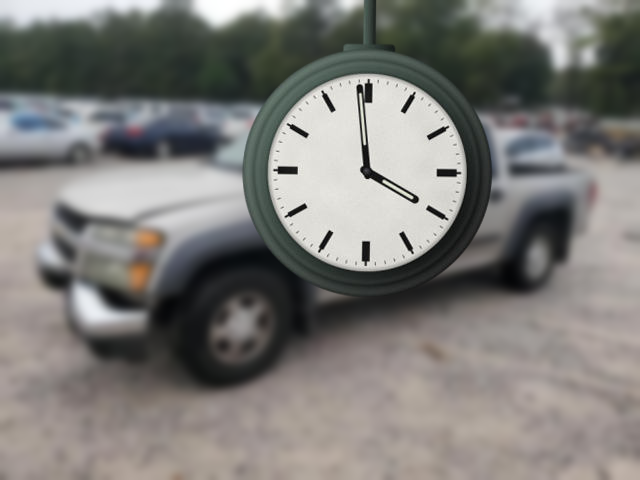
**3:59**
